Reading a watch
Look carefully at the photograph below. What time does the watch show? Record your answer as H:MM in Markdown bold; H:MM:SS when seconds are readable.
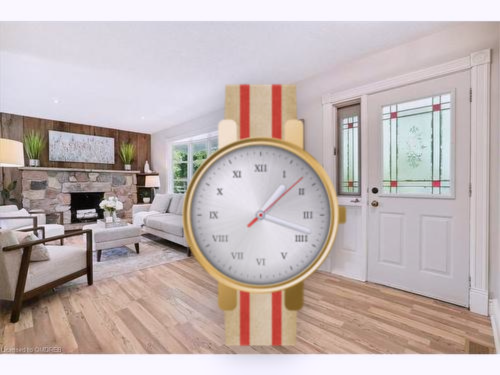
**1:18:08**
